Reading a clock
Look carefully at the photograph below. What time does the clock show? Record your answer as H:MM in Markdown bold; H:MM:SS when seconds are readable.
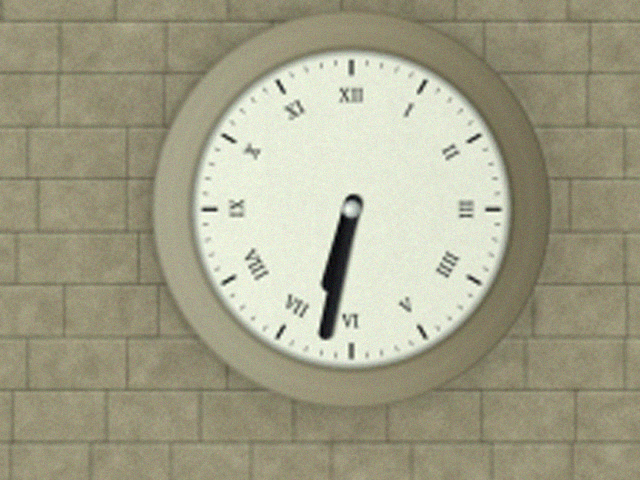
**6:32**
